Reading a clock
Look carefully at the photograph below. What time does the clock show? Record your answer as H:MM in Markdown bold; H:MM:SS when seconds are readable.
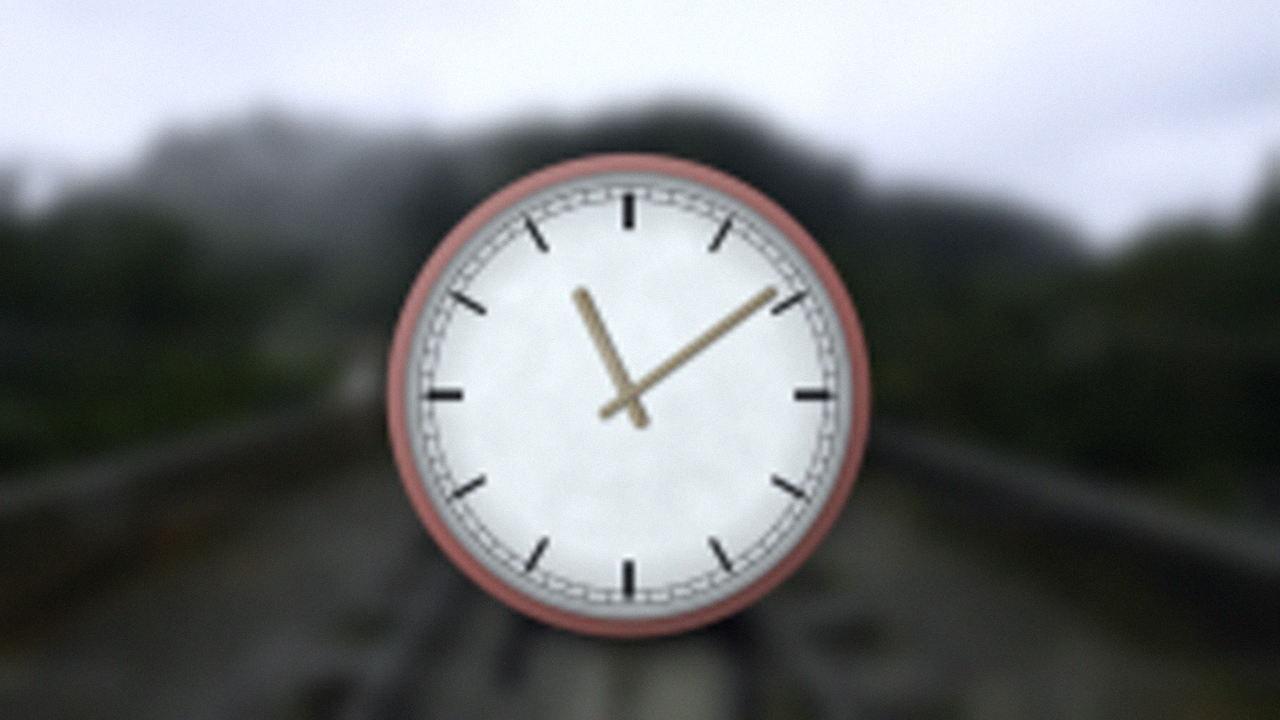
**11:09**
